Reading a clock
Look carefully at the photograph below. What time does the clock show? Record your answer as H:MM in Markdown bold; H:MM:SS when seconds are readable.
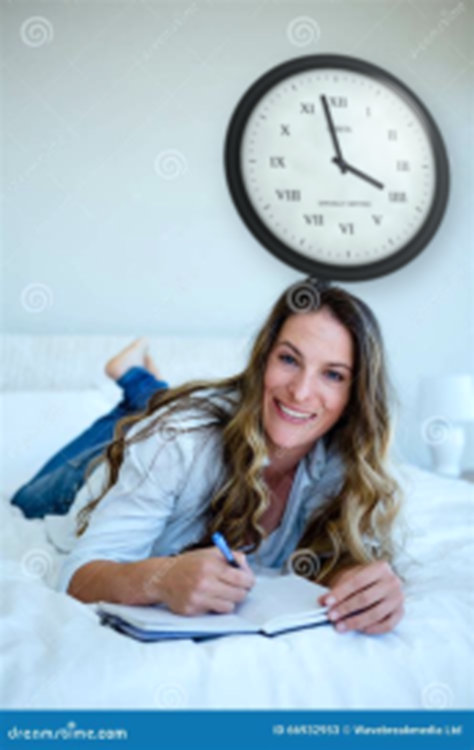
**3:58**
